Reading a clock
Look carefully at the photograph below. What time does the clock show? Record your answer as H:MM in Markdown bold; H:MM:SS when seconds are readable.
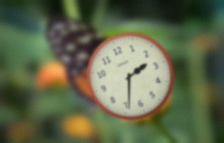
**2:34**
